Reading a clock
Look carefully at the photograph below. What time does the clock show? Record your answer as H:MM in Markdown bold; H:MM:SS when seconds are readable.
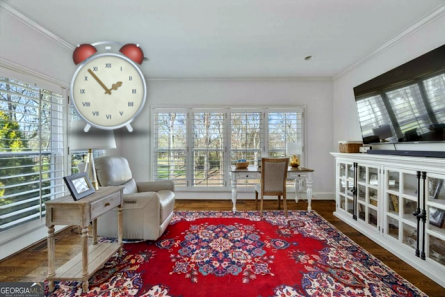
**1:53**
